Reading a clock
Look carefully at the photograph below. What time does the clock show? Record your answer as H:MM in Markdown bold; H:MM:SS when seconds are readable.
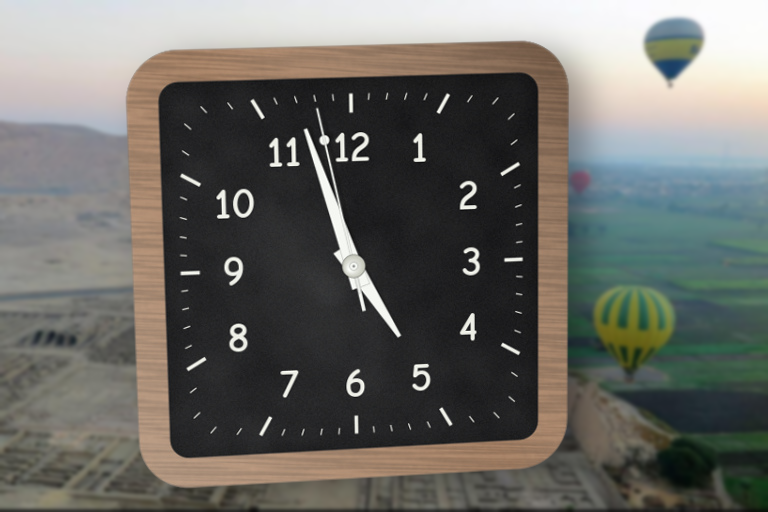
**4:56:58**
